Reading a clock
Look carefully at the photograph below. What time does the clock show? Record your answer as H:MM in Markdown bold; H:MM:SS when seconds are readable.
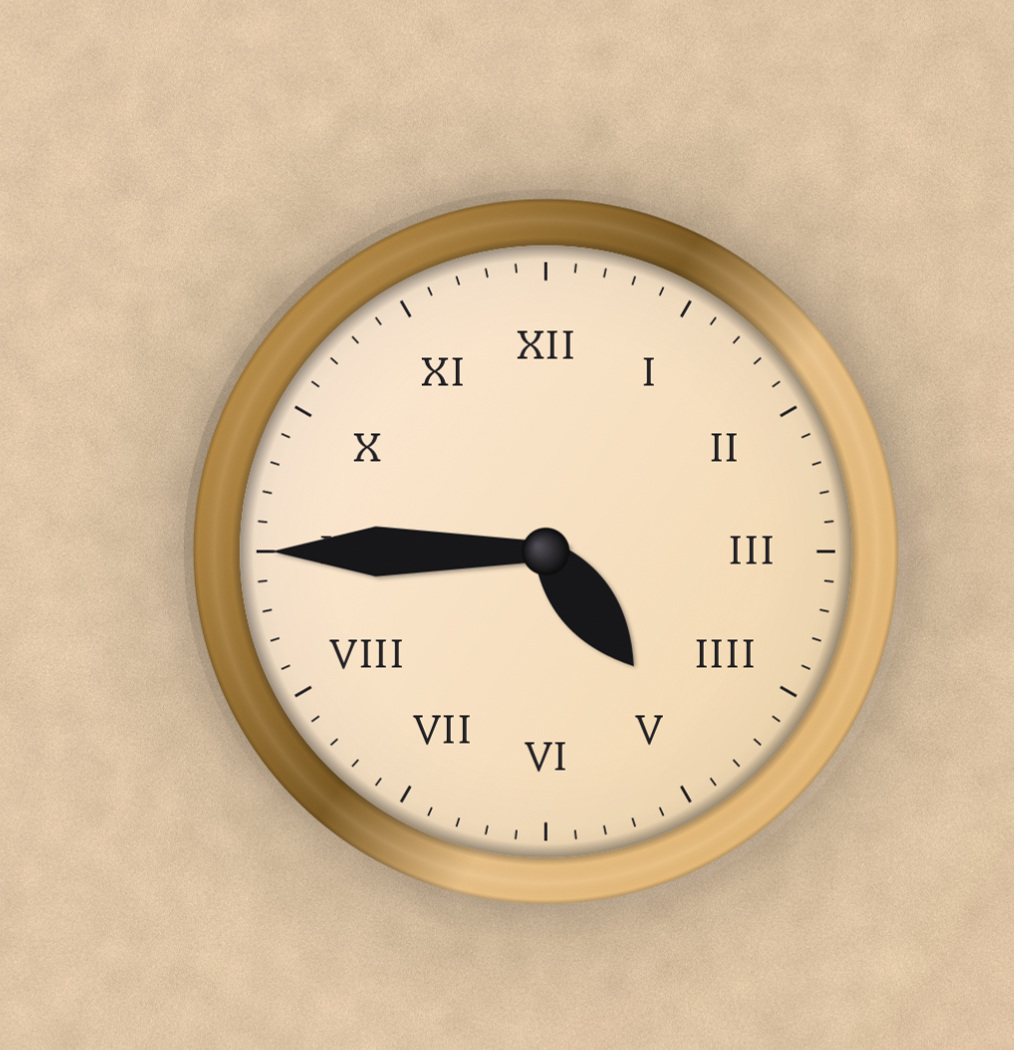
**4:45**
